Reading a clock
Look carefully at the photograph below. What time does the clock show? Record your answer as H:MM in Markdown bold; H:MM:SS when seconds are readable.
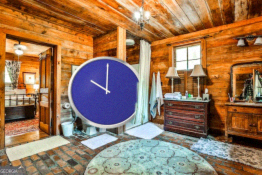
**10:00**
